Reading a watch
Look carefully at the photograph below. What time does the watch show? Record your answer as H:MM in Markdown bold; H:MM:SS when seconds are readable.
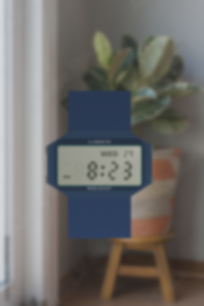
**8:23**
